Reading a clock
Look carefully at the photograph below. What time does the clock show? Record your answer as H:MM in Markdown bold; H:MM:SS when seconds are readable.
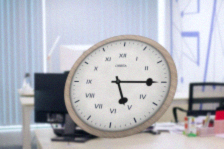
**5:15**
